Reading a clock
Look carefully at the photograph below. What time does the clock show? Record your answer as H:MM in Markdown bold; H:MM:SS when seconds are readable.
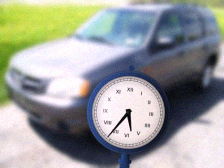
**5:36**
